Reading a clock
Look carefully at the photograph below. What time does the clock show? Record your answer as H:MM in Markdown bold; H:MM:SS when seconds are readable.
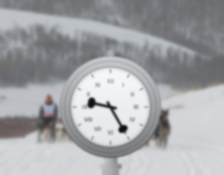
**9:25**
